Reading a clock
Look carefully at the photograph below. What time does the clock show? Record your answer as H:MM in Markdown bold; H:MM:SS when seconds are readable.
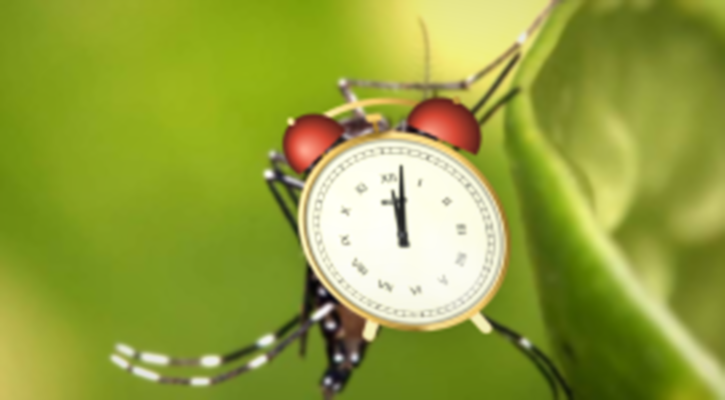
**12:02**
